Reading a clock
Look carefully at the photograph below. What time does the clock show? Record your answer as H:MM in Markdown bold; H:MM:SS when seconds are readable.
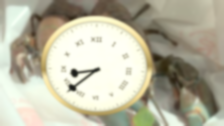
**8:38**
